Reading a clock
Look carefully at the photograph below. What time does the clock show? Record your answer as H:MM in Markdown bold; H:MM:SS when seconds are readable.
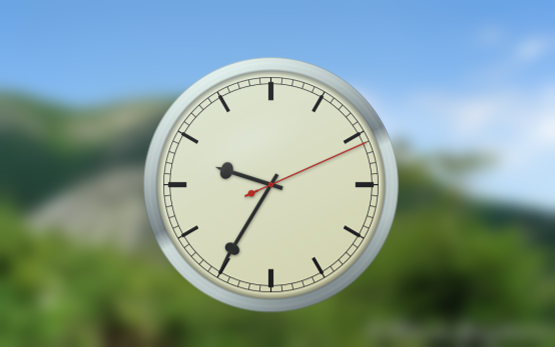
**9:35:11**
